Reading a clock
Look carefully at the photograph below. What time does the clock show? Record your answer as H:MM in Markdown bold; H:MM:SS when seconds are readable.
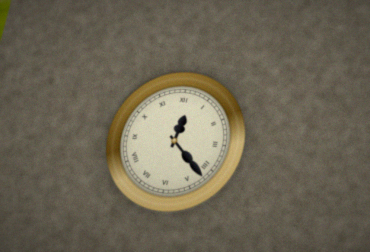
**12:22**
